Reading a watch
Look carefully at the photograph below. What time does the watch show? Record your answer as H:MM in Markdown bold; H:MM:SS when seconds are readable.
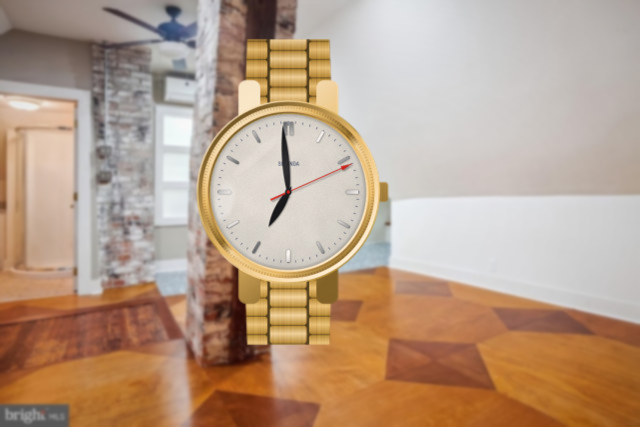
**6:59:11**
